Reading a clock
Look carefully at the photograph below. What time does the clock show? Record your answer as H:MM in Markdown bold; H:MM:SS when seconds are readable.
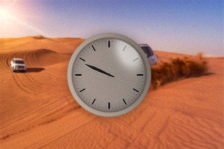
**9:49**
